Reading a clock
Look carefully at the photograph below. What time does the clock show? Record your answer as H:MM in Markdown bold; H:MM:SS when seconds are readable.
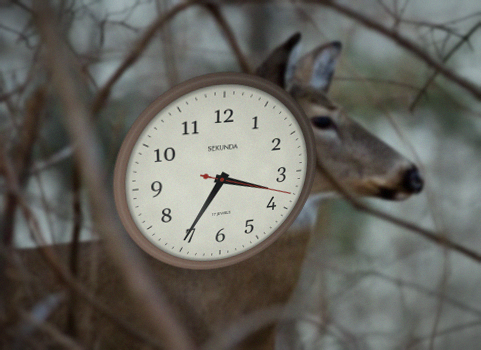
**3:35:18**
